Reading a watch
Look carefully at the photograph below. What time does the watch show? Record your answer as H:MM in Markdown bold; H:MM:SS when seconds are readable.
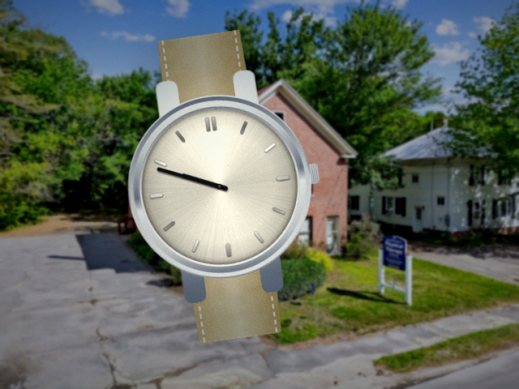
**9:49**
